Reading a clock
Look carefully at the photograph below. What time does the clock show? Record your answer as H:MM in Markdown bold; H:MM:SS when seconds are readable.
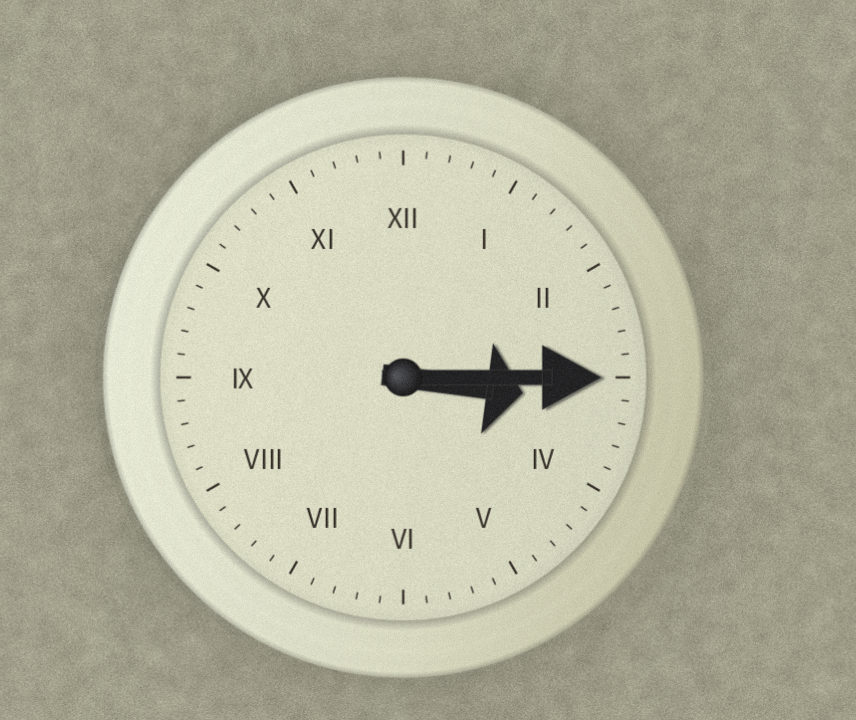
**3:15**
